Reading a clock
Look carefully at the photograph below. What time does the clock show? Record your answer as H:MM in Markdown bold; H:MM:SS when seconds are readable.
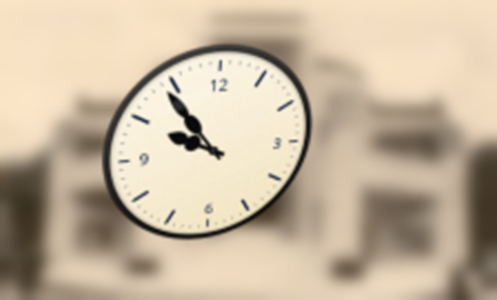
**9:54**
